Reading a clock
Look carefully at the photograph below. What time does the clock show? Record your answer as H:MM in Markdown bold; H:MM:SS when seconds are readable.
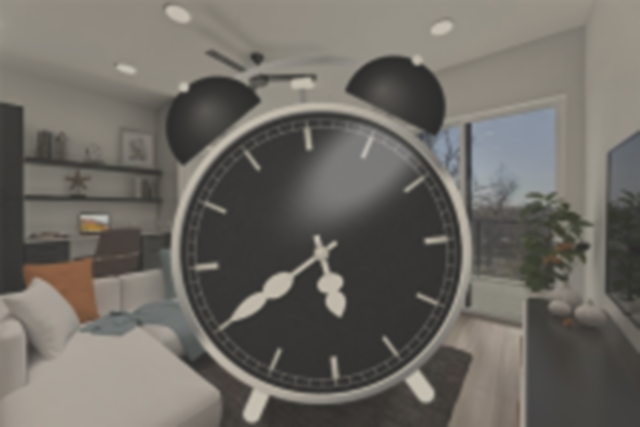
**5:40**
